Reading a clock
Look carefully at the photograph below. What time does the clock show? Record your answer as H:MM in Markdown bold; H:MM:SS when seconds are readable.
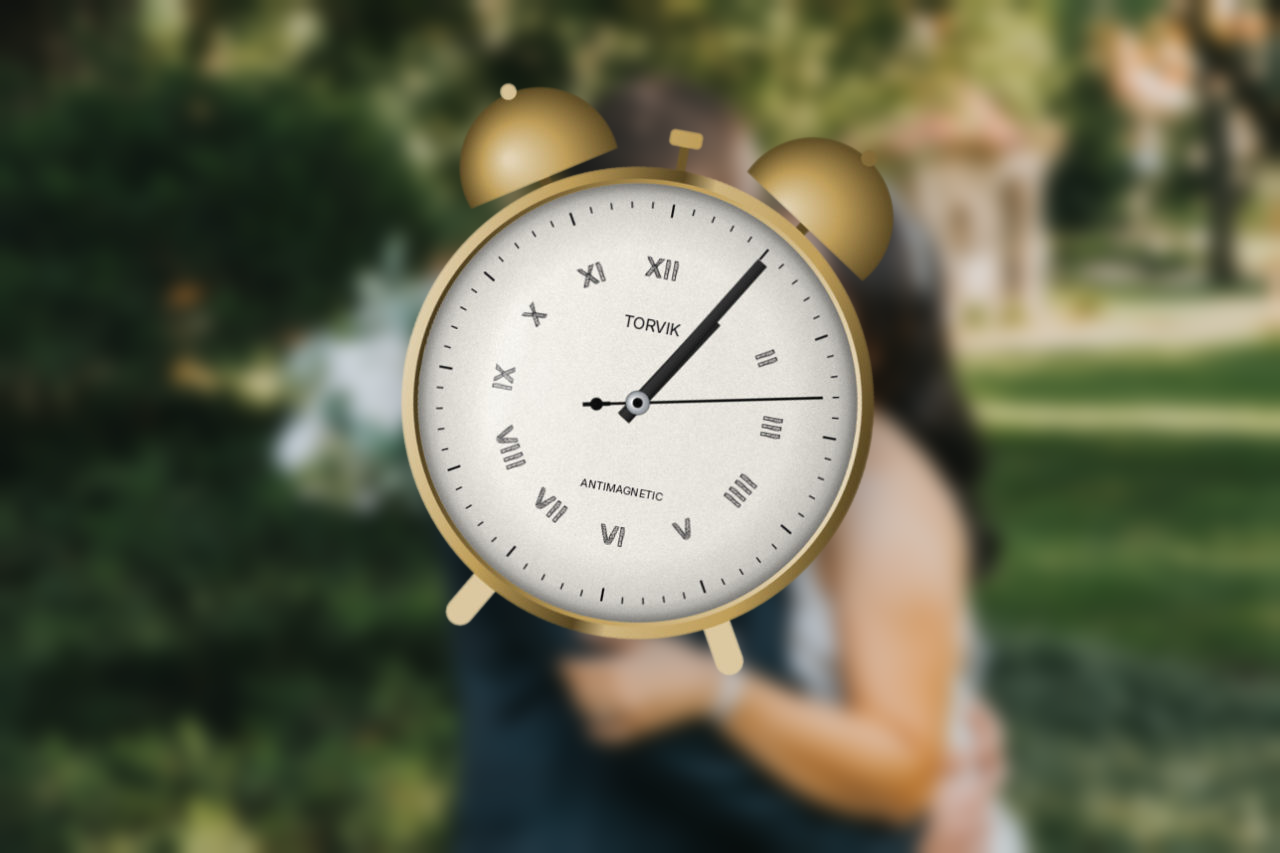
**1:05:13**
